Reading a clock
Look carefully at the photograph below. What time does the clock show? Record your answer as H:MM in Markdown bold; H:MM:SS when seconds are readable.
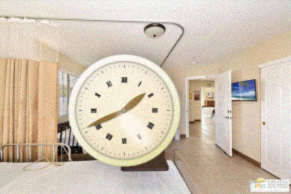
**1:41**
